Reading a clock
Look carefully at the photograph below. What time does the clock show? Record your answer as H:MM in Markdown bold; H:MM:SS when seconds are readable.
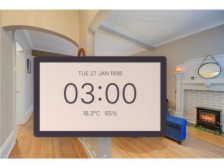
**3:00**
